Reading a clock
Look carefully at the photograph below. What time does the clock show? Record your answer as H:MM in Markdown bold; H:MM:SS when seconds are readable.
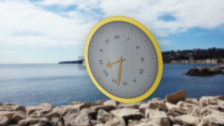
**8:33**
